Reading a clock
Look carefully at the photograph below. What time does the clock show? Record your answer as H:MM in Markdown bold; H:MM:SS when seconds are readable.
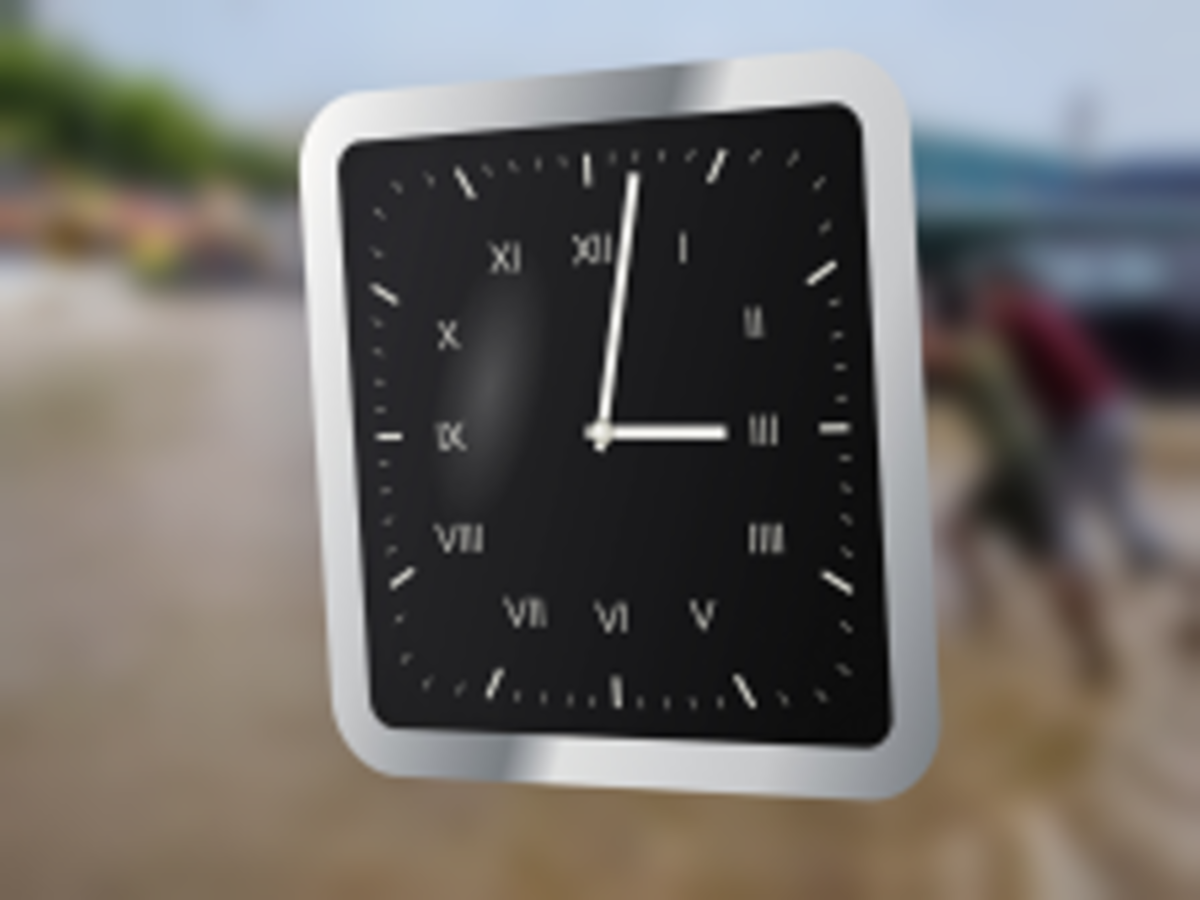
**3:02**
